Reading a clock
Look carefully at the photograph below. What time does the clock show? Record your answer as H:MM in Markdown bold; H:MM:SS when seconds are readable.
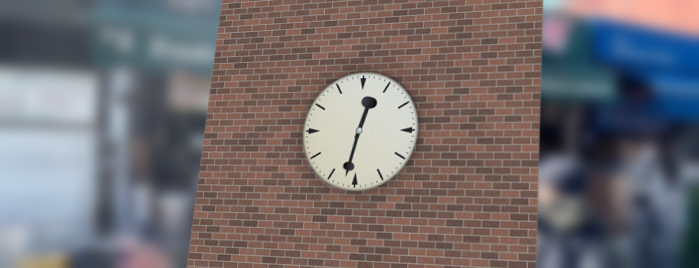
**12:32**
